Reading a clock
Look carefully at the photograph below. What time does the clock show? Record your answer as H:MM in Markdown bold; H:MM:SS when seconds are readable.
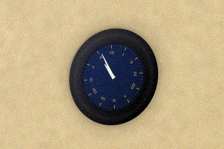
**10:56**
